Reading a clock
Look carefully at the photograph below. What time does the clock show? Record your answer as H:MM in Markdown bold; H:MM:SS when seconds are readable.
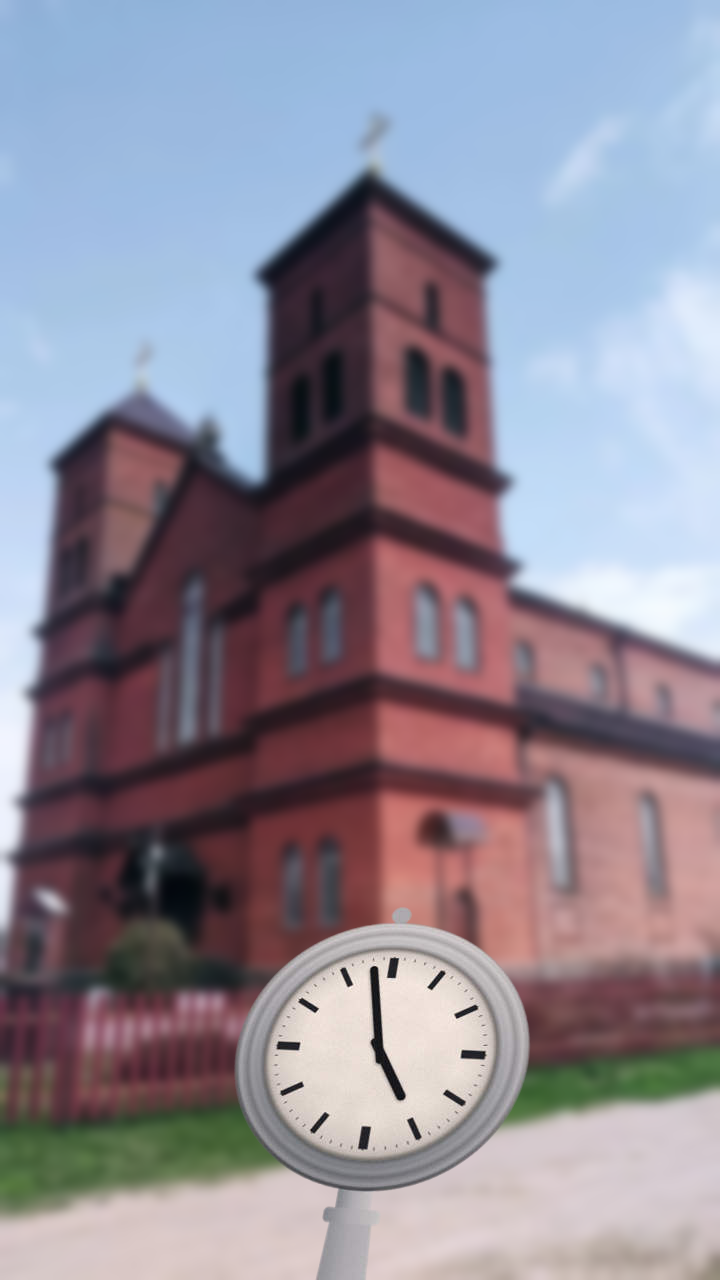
**4:58**
